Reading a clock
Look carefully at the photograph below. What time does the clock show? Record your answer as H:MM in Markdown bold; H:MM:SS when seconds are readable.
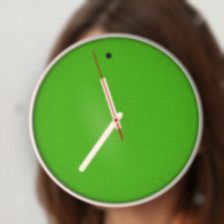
**11:36:58**
